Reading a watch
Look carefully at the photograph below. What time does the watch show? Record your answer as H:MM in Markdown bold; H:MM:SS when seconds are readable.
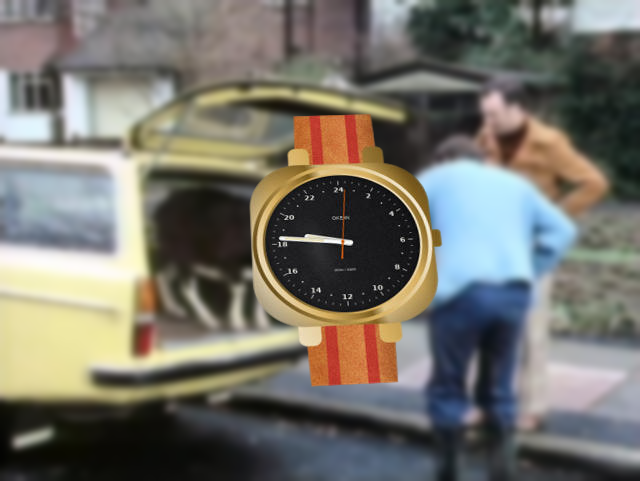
**18:46:01**
